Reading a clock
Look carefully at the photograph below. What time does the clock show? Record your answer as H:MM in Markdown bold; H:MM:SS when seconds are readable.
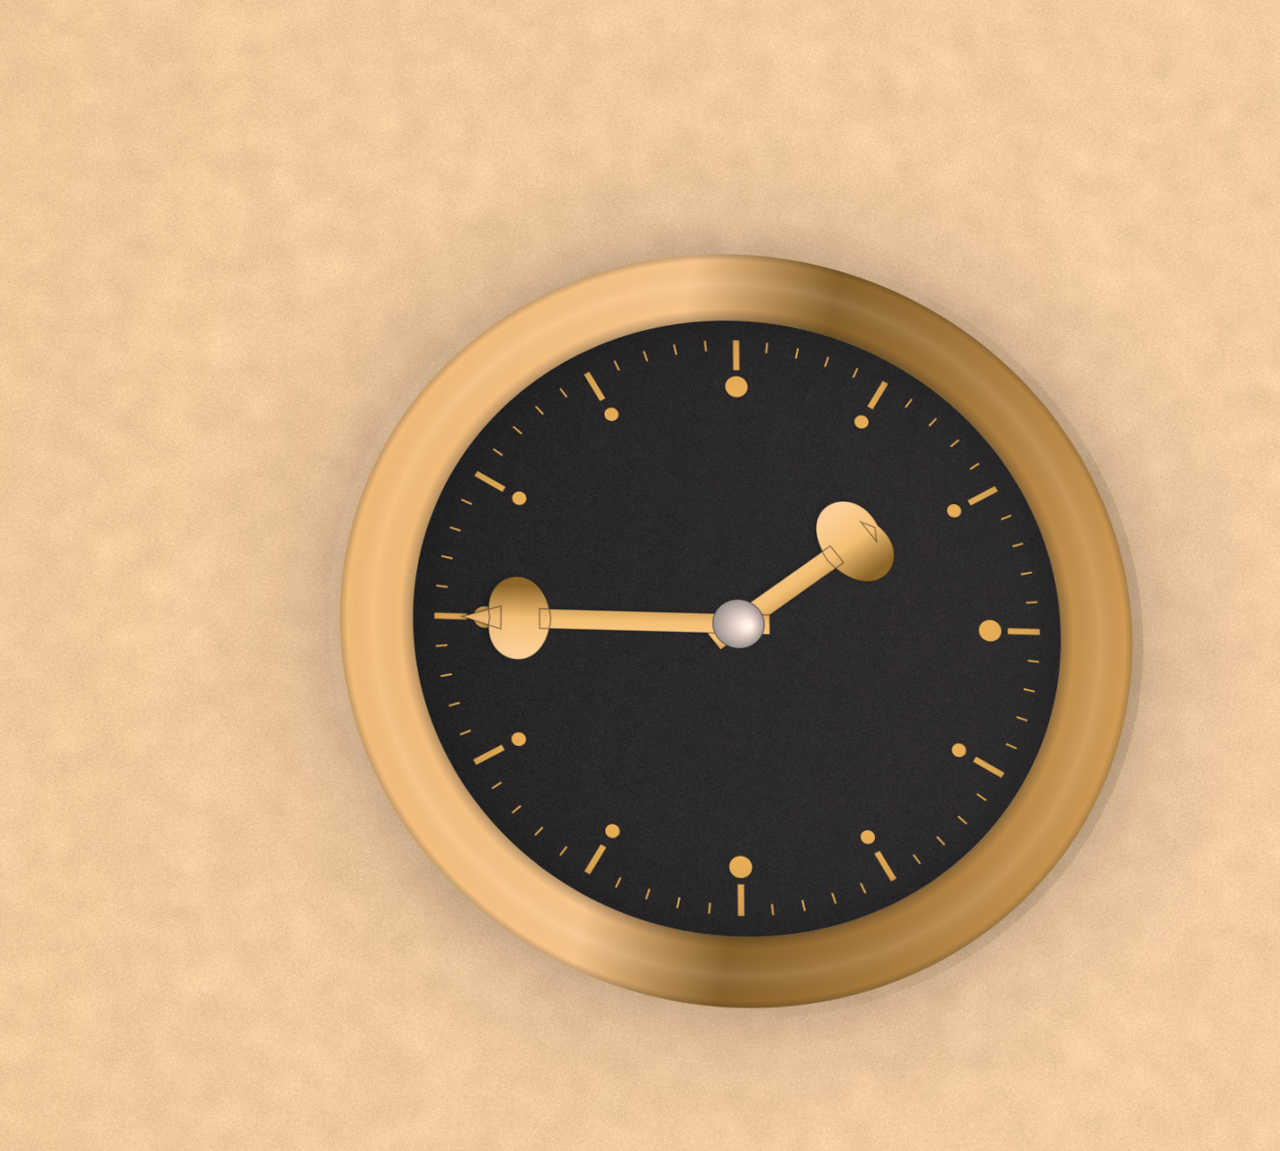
**1:45**
